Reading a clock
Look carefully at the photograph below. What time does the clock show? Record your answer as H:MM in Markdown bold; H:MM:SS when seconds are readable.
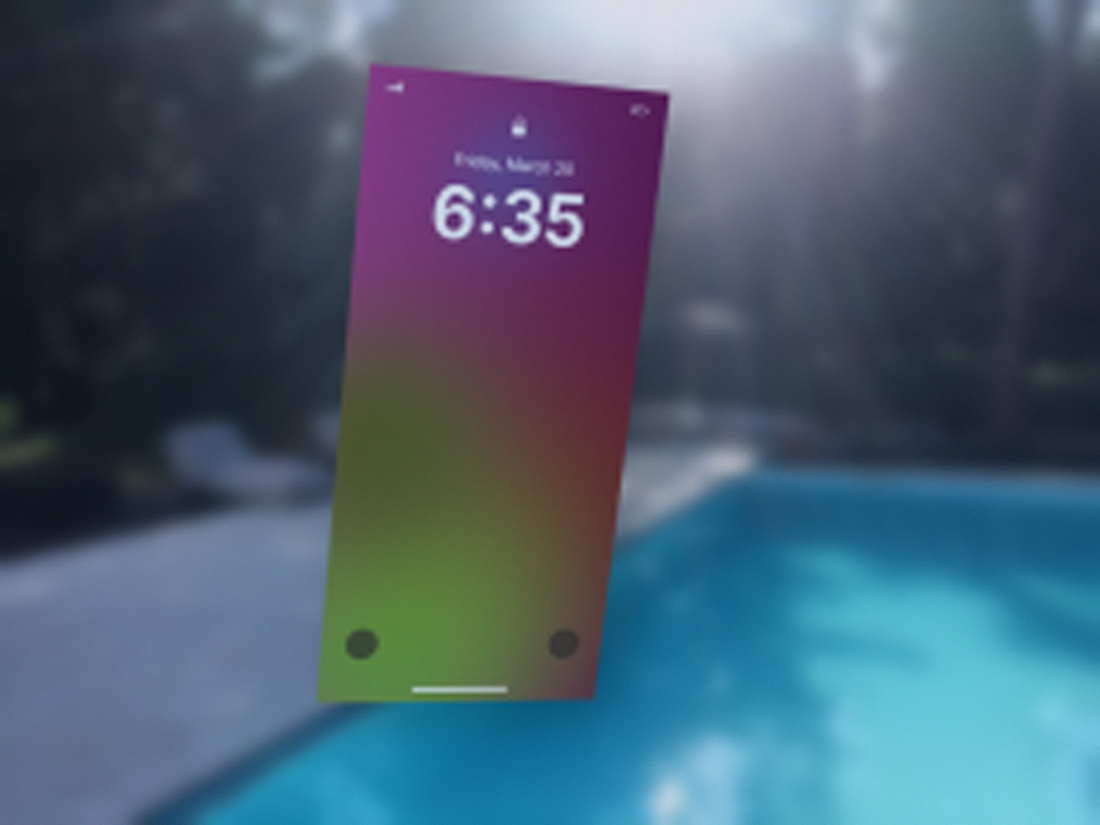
**6:35**
